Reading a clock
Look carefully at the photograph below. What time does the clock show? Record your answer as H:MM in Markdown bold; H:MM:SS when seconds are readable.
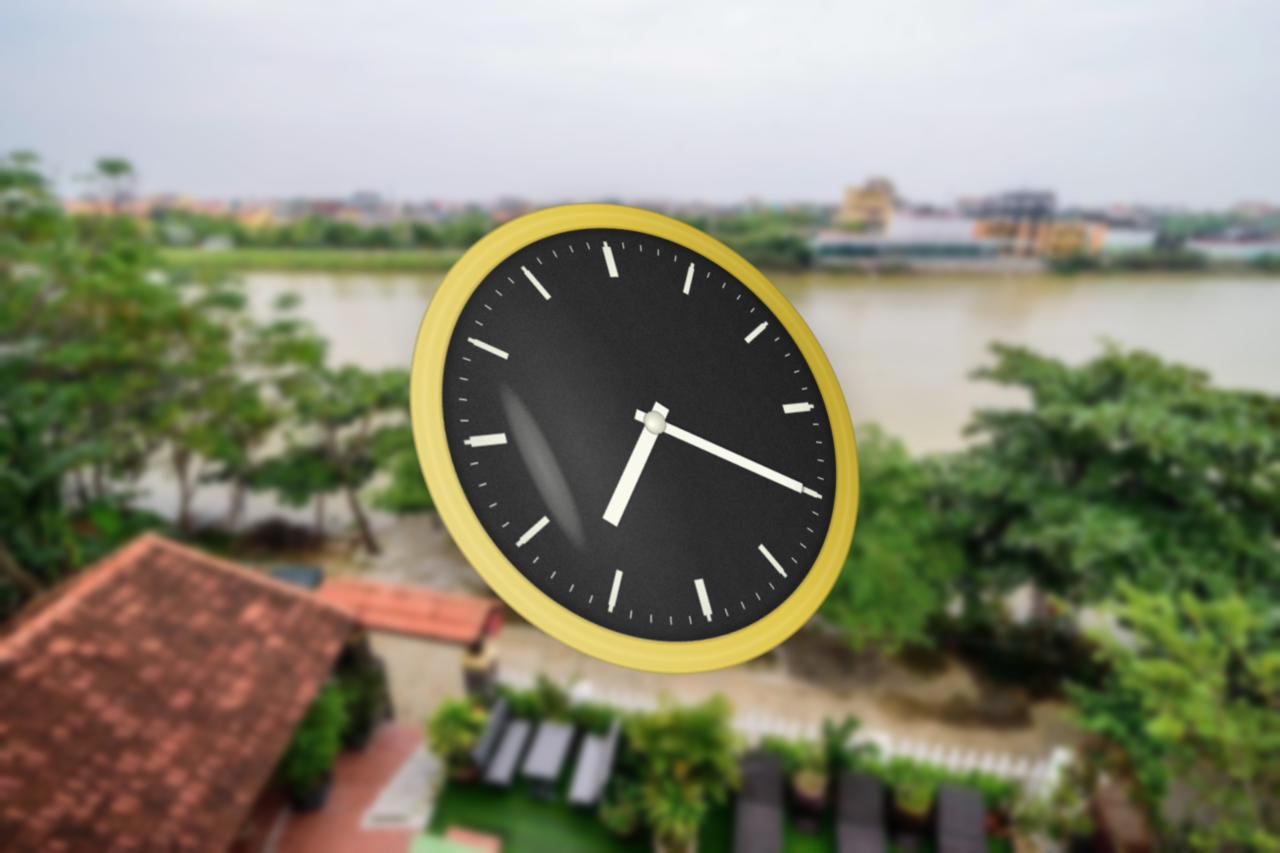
**7:20**
